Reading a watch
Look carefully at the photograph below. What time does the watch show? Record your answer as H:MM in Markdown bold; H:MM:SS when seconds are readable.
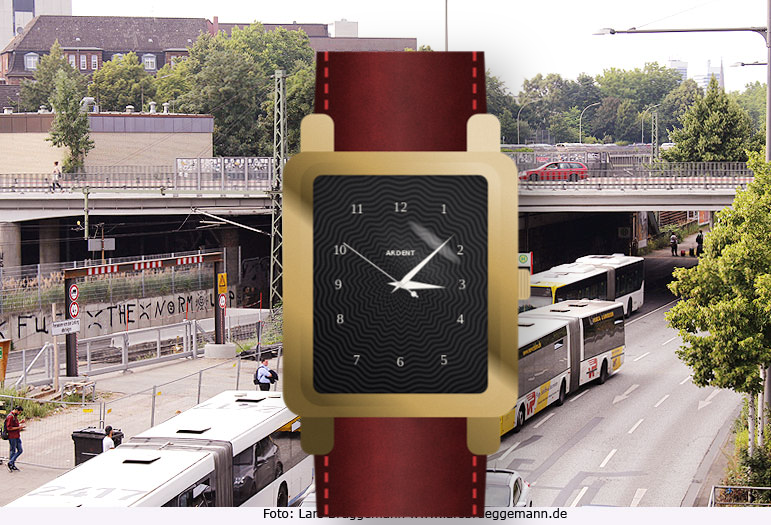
**3:07:51**
